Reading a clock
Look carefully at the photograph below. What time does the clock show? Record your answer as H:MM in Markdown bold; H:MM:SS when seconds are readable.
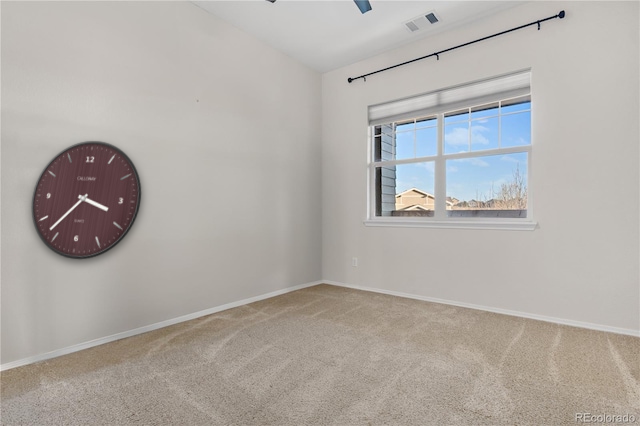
**3:37**
